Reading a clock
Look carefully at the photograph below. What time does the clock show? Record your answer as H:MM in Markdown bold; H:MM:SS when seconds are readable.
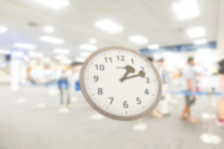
**1:12**
